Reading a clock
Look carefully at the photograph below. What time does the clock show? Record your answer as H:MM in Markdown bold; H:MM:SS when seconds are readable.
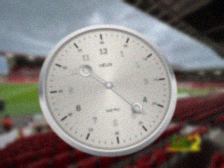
**10:23**
